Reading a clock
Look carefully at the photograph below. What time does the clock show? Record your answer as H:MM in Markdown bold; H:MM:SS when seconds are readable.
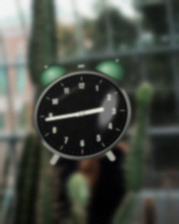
**2:44**
